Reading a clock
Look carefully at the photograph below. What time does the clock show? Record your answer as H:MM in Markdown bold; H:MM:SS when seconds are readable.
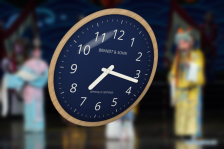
**7:17**
